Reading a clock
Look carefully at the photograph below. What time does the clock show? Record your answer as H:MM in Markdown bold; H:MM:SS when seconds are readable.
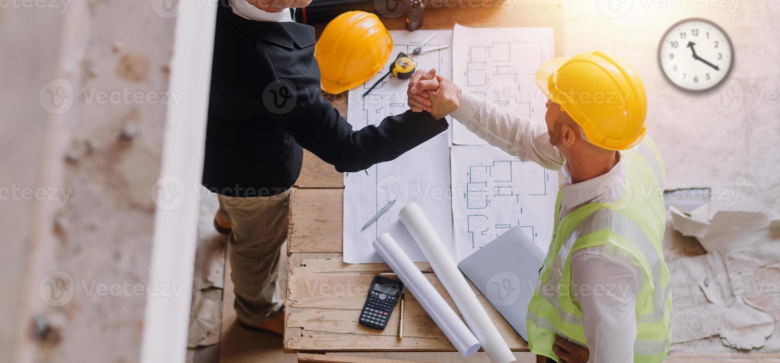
**11:20**
